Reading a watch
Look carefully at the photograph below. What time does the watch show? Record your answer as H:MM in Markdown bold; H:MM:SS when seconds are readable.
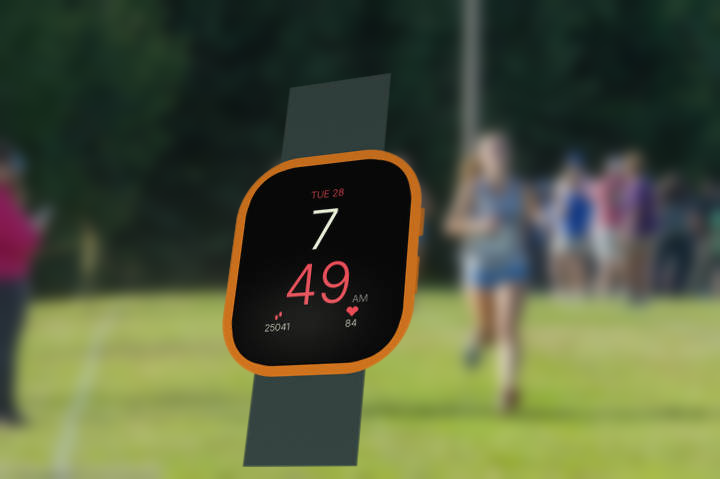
**7:49**
